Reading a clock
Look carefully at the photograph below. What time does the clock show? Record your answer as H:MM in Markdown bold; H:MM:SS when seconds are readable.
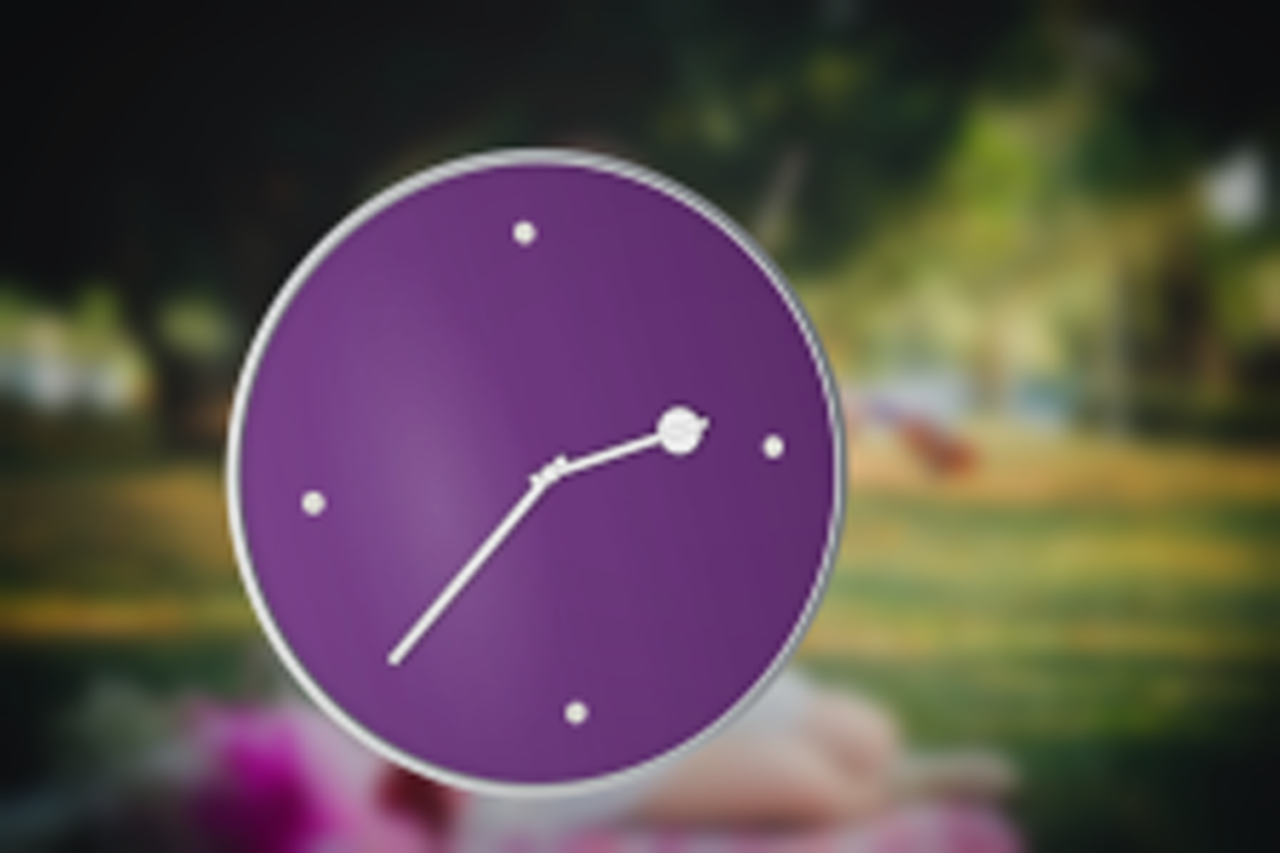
**2:38**
